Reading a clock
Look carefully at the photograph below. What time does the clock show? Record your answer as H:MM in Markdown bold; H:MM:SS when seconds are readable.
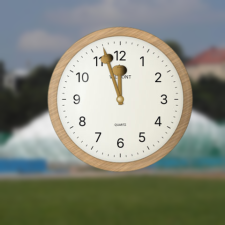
**11:57**
